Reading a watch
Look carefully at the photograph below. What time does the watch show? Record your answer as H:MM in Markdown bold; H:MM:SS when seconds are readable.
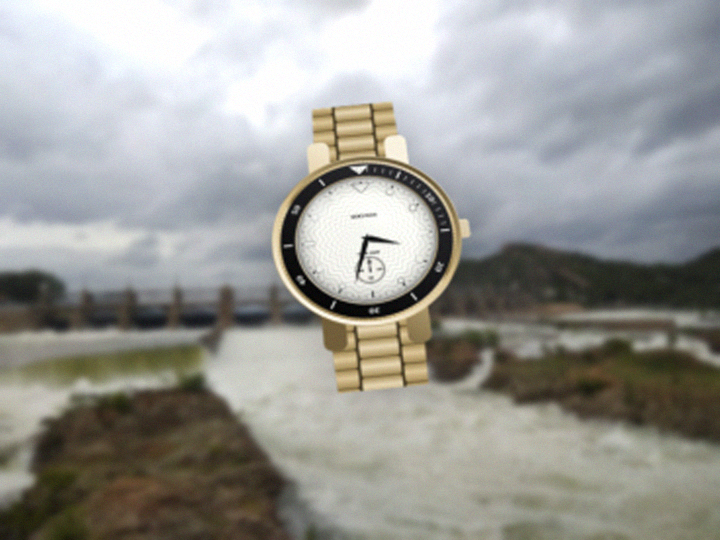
**3:33**
